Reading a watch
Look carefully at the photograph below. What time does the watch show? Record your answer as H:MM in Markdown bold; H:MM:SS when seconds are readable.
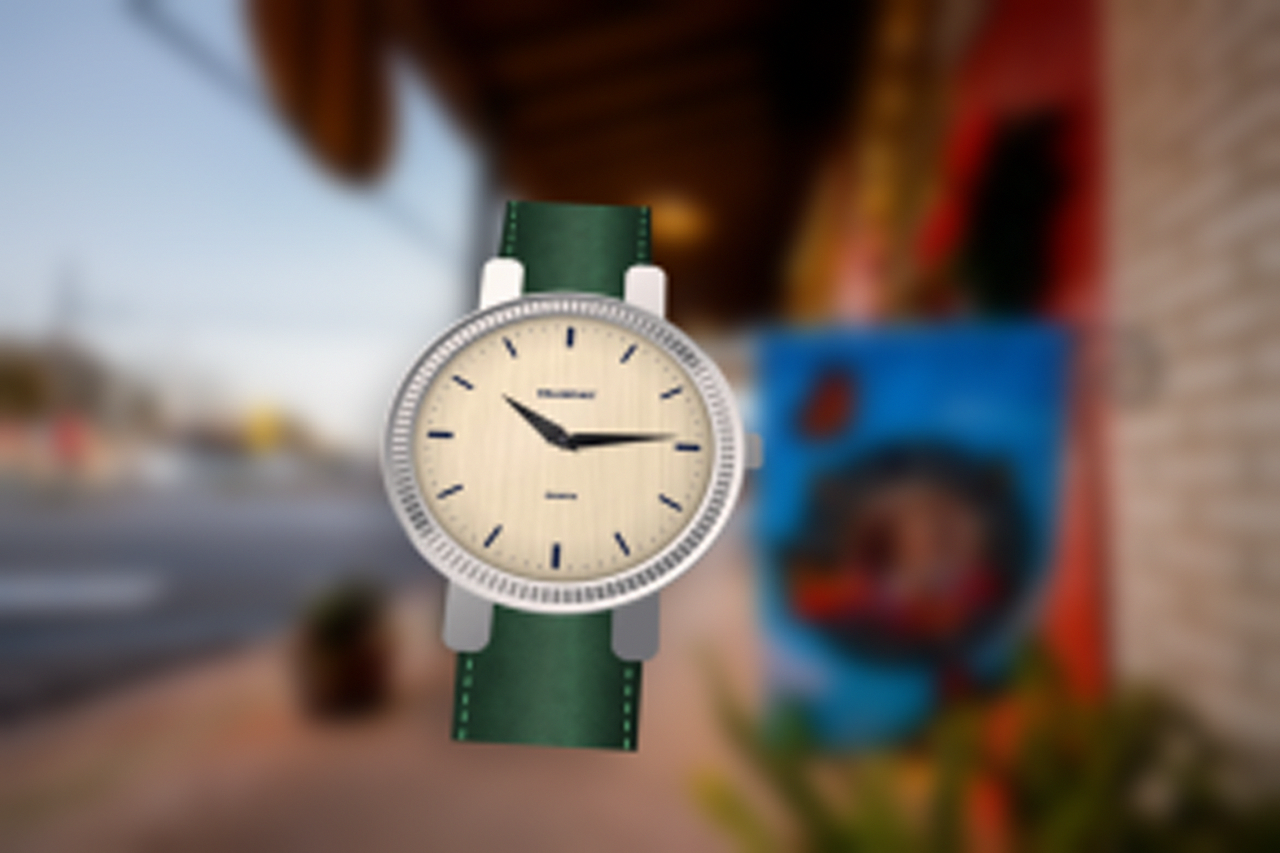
**10:14**
